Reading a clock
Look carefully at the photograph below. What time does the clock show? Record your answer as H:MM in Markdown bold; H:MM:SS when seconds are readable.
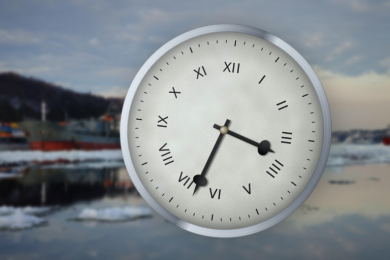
**3:33**
